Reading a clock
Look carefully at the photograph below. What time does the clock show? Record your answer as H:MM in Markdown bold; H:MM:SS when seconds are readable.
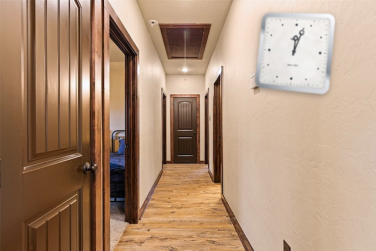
**12:03**
